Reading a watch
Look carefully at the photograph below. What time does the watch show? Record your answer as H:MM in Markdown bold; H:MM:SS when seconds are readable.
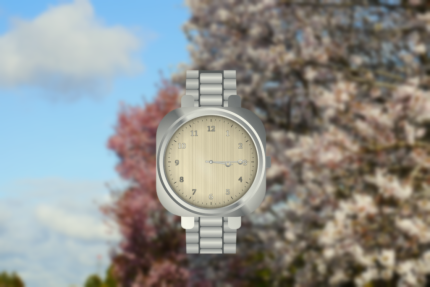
**3:15**
